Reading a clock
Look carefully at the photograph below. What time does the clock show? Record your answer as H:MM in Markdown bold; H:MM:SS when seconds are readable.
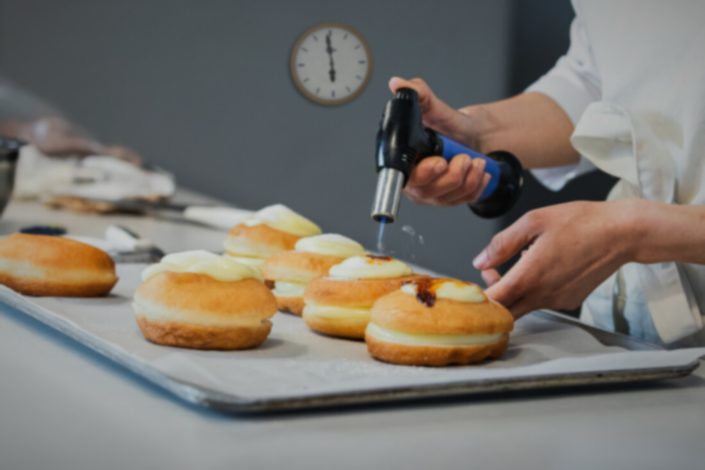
**5:59**
